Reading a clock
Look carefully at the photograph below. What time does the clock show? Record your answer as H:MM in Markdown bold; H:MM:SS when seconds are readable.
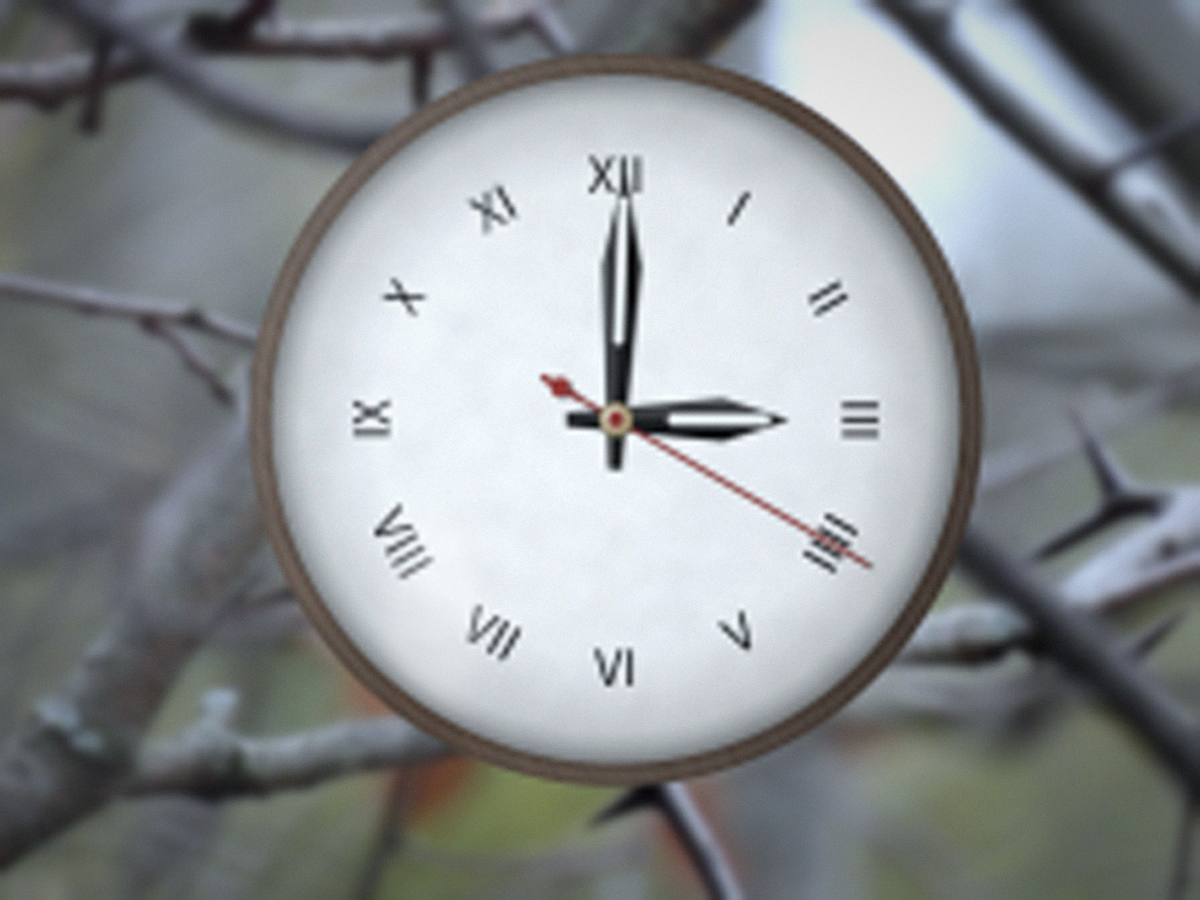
**3:00:20**
